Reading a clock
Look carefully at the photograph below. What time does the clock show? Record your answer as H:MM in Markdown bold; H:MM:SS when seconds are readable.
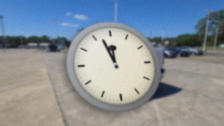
**11:57**
